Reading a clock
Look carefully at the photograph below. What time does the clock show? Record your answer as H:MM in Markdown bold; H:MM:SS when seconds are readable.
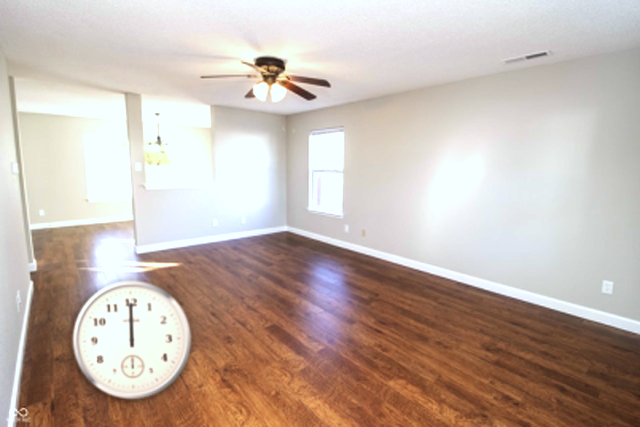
**12:00**
